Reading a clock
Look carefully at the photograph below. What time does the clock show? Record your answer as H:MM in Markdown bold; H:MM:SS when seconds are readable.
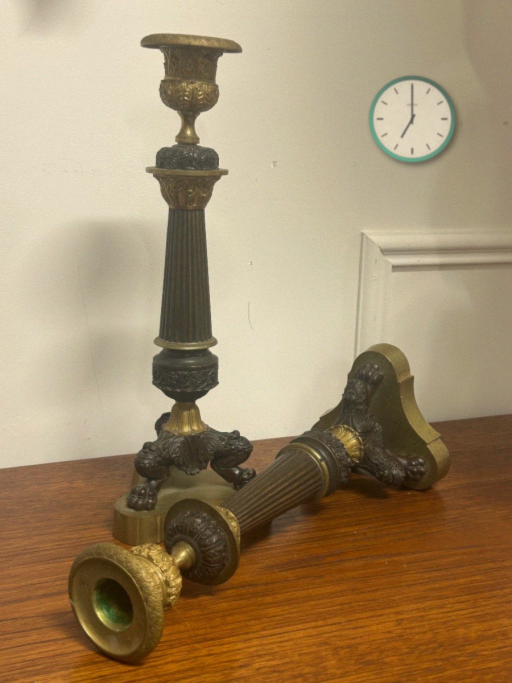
**7:00**
